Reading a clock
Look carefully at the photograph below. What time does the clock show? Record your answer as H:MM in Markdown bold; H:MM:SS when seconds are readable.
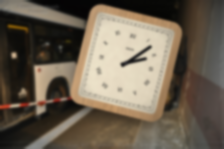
**2:07**
